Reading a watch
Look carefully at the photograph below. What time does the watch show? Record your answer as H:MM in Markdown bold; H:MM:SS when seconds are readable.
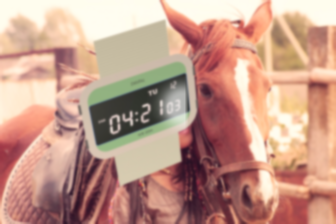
**4:21:03**
